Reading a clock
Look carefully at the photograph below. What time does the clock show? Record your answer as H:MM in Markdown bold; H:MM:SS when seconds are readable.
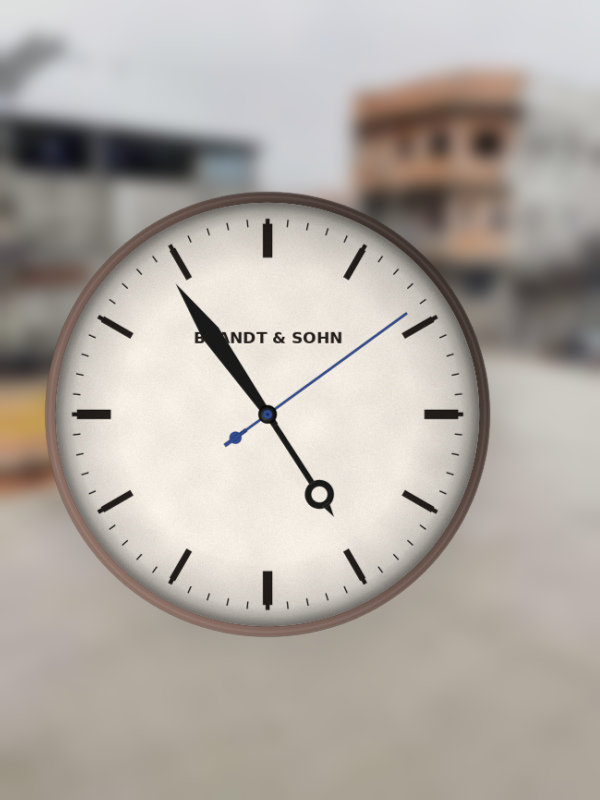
**4:54:09**
